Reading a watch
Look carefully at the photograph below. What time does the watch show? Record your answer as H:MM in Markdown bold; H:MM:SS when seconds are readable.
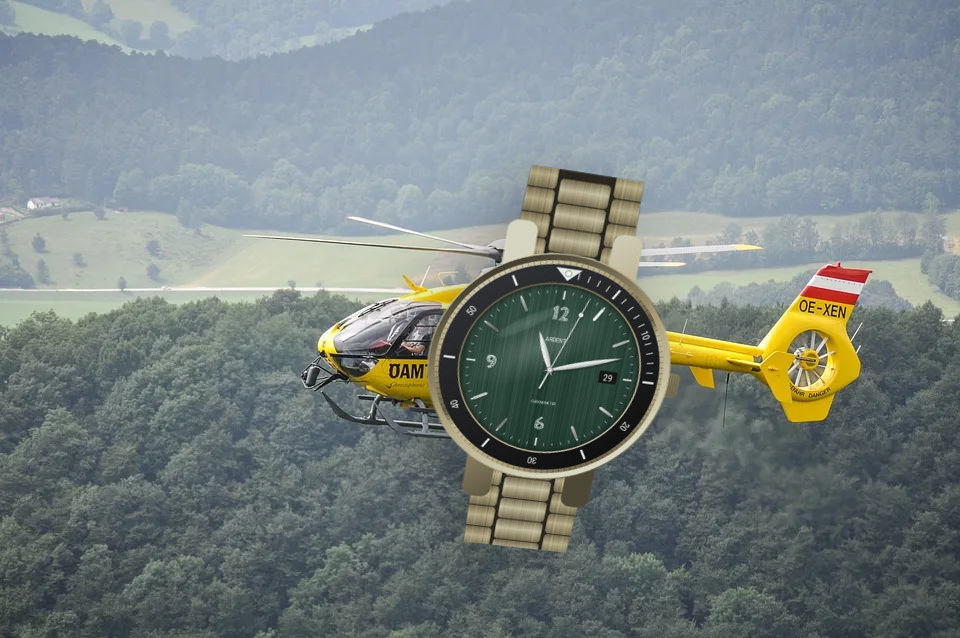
**11:12:03**
